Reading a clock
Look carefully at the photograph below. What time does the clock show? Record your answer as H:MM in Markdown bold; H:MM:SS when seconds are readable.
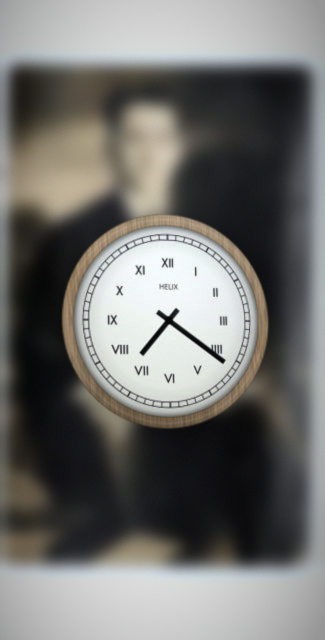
**7:21**
